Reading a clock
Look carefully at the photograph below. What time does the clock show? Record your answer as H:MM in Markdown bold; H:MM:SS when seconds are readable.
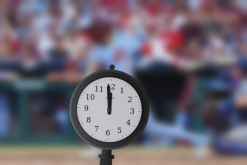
**11:59**
